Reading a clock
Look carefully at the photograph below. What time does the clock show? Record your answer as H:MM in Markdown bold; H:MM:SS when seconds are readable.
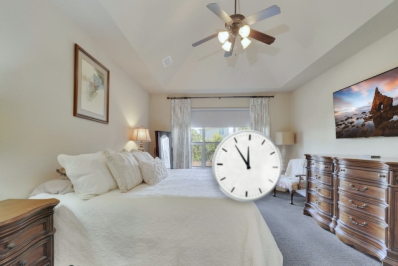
**11:54**
